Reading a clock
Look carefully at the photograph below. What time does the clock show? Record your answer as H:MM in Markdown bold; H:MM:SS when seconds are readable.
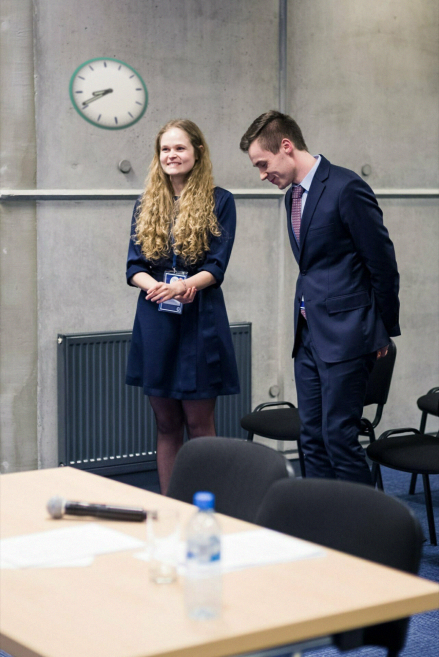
**8:41**
